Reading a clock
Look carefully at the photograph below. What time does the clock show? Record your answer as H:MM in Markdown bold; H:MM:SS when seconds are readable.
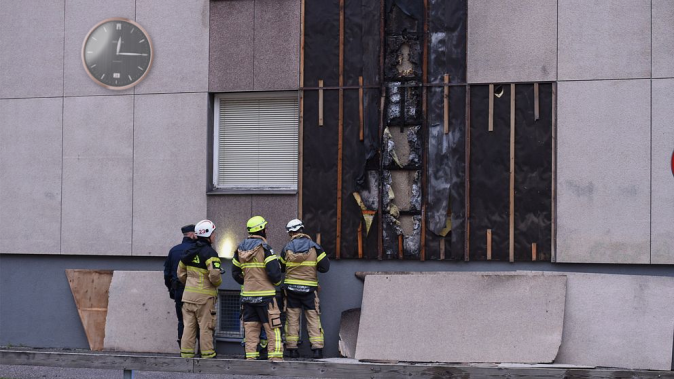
**12:15**
